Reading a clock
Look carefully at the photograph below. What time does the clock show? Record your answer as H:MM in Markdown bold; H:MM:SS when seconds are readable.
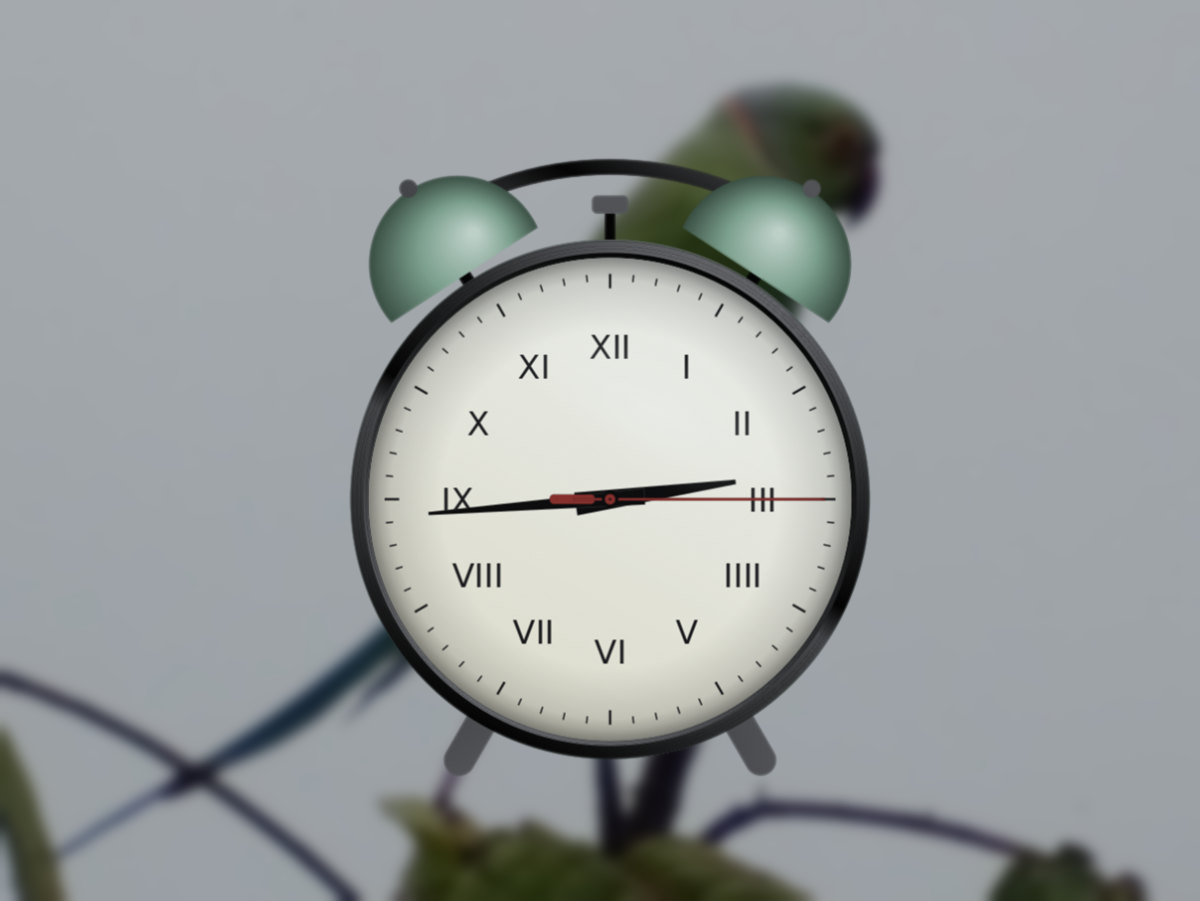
**2:44:15**
